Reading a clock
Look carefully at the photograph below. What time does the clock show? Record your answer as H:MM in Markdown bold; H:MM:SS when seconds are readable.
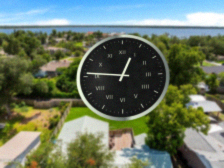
**12:46**
